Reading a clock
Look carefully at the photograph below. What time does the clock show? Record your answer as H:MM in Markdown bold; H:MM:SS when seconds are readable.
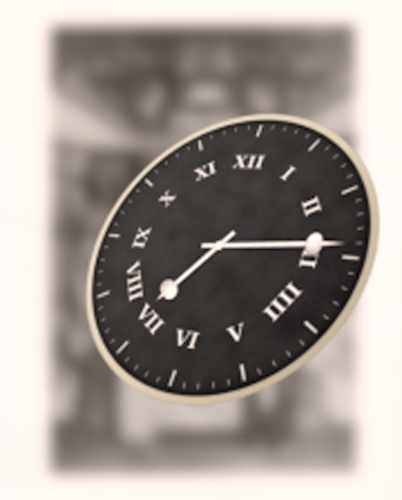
**7:14**
